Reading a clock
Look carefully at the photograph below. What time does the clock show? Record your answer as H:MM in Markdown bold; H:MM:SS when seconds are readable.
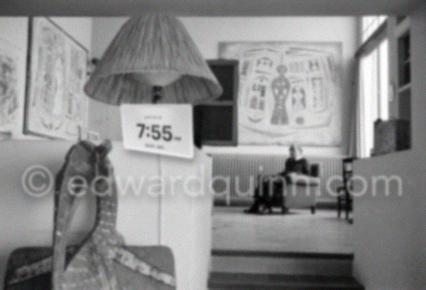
**7:55**
